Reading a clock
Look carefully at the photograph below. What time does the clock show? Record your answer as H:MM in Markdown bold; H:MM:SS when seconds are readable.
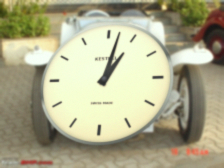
**1:02**
